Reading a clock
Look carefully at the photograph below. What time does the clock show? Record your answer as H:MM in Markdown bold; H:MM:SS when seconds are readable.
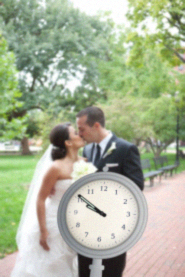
**9:51**
